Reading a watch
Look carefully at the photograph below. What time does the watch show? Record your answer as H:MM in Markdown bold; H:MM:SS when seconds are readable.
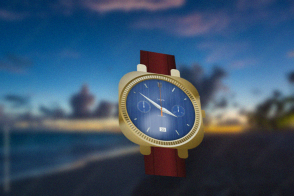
**3:51**
